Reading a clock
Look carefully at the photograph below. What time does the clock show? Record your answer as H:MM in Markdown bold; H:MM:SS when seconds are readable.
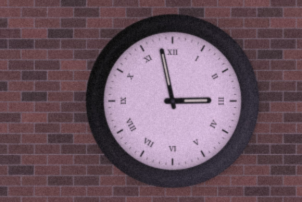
**2:58**
